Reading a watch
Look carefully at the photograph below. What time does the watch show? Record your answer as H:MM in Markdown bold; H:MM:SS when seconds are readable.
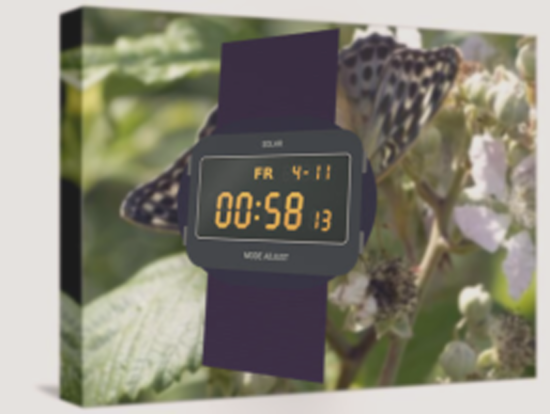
**0:58:13**
